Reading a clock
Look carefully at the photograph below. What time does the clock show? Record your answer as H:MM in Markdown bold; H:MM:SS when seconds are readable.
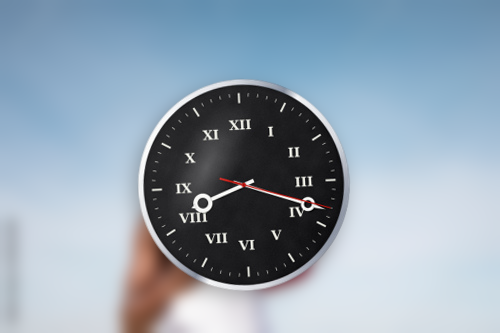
**8:18:18**
